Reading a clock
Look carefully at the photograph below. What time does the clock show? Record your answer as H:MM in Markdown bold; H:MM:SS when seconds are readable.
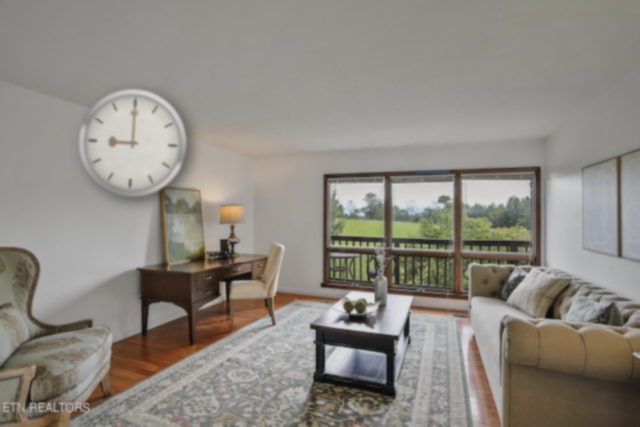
**9:00**
